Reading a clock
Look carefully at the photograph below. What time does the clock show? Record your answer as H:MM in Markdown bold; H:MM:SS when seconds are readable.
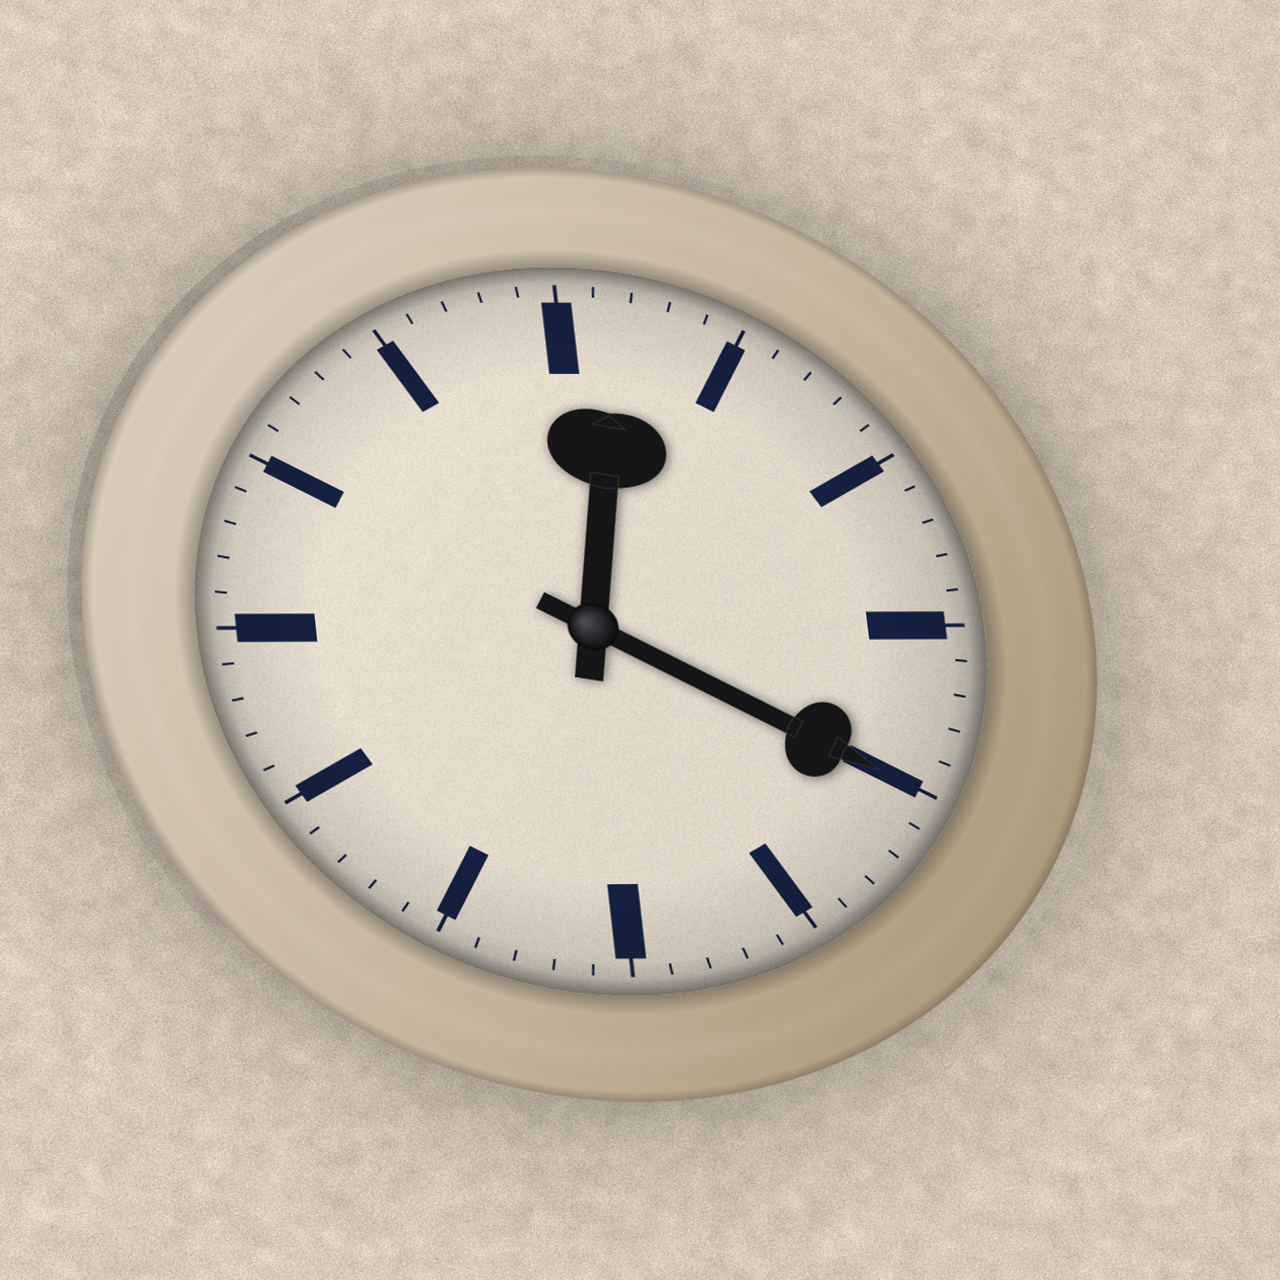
**12:20**
